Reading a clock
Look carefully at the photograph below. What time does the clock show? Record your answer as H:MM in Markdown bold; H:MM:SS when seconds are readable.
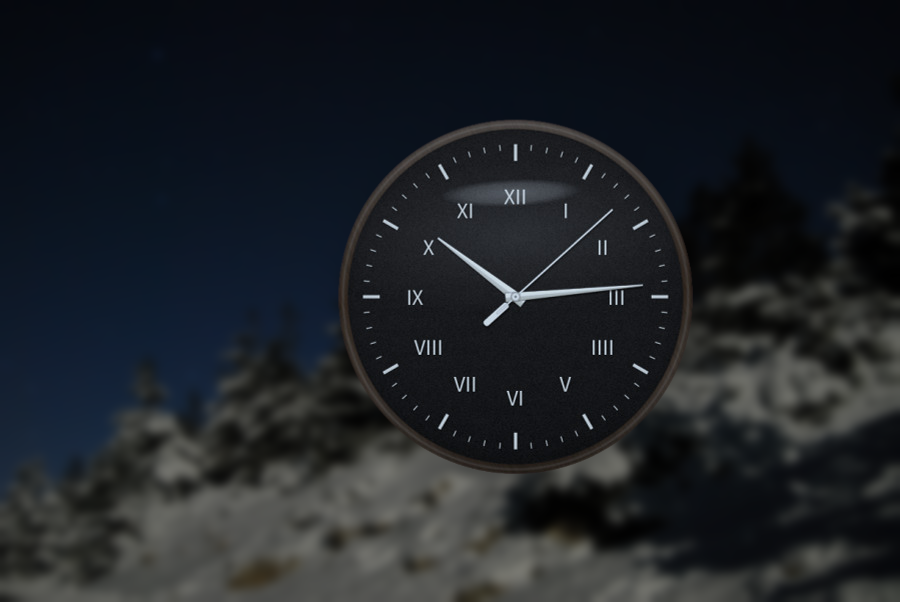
**10:14:08**
